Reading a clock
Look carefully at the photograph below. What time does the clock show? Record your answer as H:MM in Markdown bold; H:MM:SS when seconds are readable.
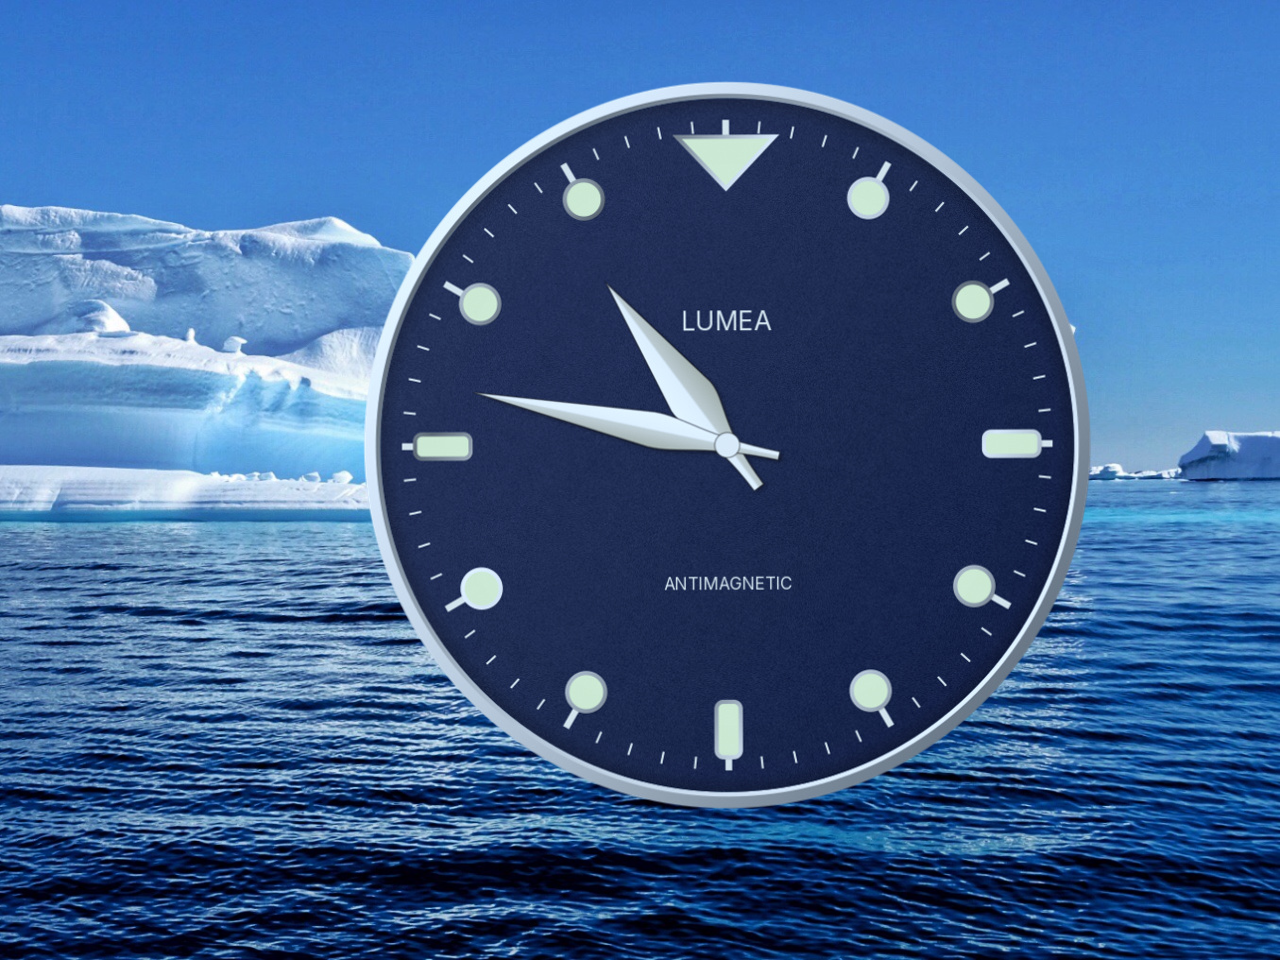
**10:47**
